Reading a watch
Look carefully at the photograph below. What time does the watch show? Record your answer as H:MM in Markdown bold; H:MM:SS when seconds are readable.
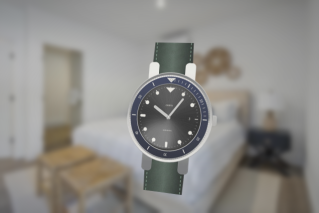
**10:06**
